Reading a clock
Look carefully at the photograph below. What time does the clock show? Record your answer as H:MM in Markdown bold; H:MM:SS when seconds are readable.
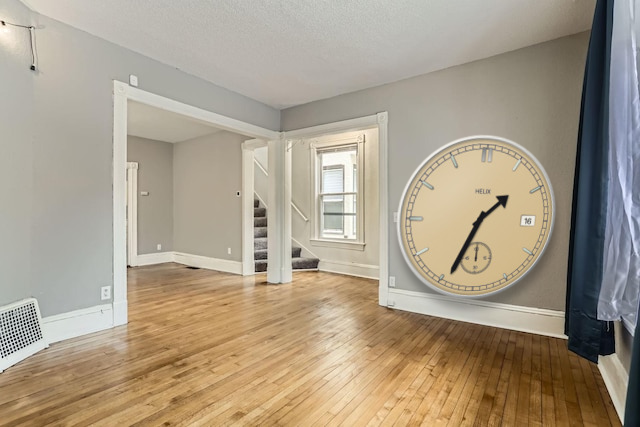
**1:34**
